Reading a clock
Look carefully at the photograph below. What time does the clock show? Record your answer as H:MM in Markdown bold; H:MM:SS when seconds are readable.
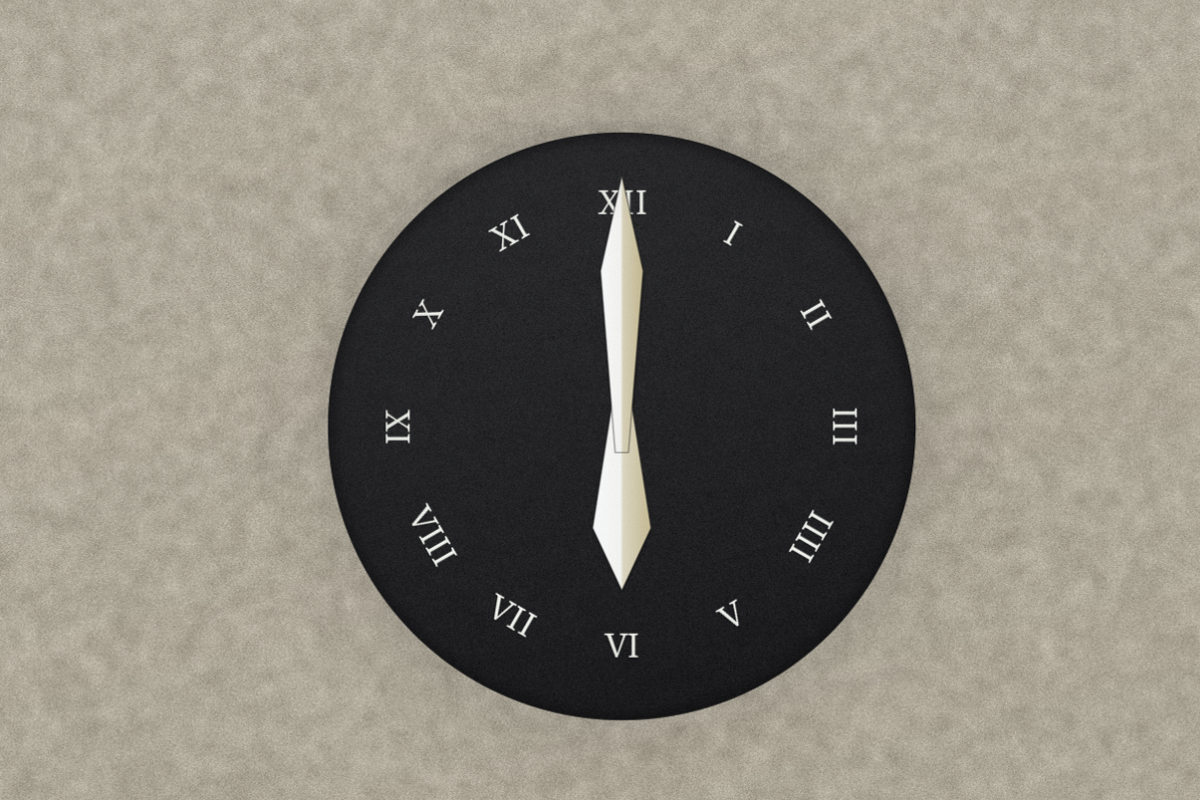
**6:00**
